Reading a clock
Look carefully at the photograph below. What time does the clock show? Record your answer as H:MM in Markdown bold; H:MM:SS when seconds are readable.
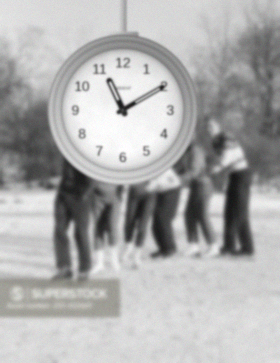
**11:10**
